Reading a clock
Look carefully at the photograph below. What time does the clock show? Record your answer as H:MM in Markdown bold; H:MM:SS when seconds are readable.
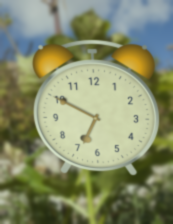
**6:50**
